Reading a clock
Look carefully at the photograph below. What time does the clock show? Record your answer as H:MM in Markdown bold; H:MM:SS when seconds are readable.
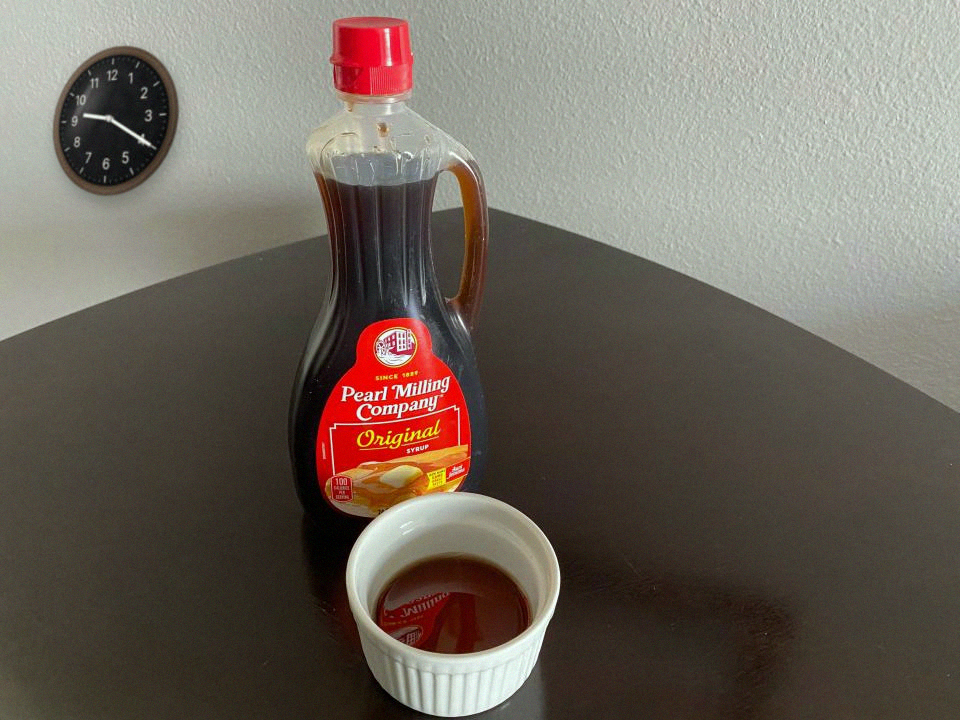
**9:20**
